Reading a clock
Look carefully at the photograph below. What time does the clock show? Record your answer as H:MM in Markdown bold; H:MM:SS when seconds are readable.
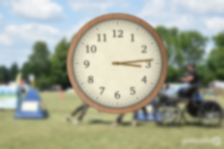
**3:14**
